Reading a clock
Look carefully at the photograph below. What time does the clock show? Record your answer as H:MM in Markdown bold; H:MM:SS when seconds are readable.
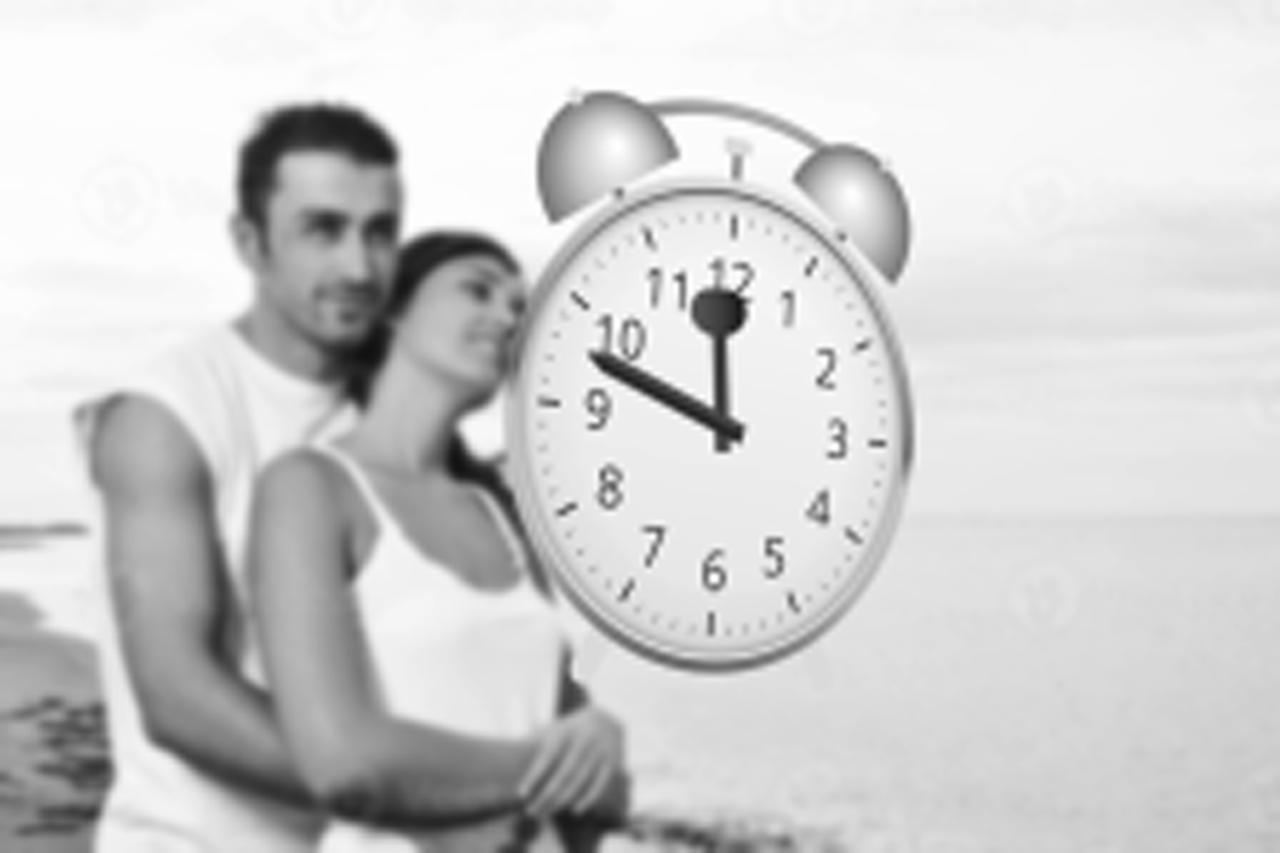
**11:48**
